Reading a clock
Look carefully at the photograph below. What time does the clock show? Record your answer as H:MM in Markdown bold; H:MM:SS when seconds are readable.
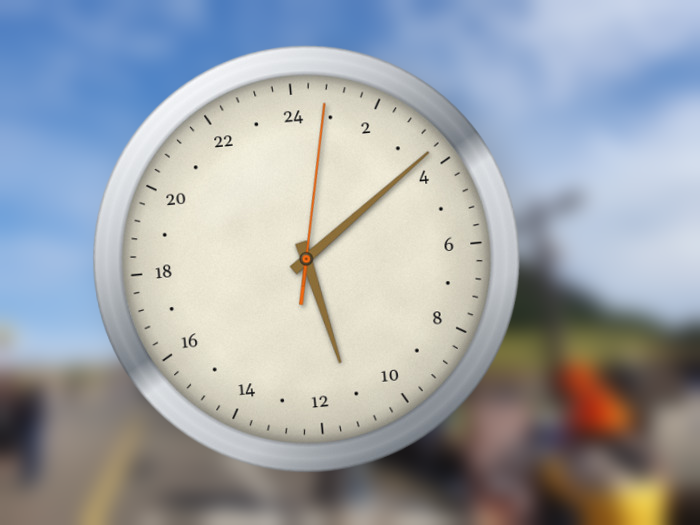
**11:09:02**
